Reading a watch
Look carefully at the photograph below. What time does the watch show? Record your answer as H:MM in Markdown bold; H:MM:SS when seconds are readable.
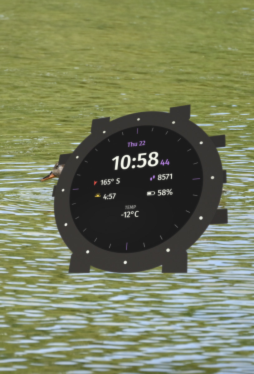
**10:58:44**
